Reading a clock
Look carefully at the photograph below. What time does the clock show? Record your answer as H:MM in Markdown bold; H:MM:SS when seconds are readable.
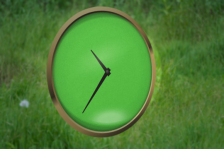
**10:36**
